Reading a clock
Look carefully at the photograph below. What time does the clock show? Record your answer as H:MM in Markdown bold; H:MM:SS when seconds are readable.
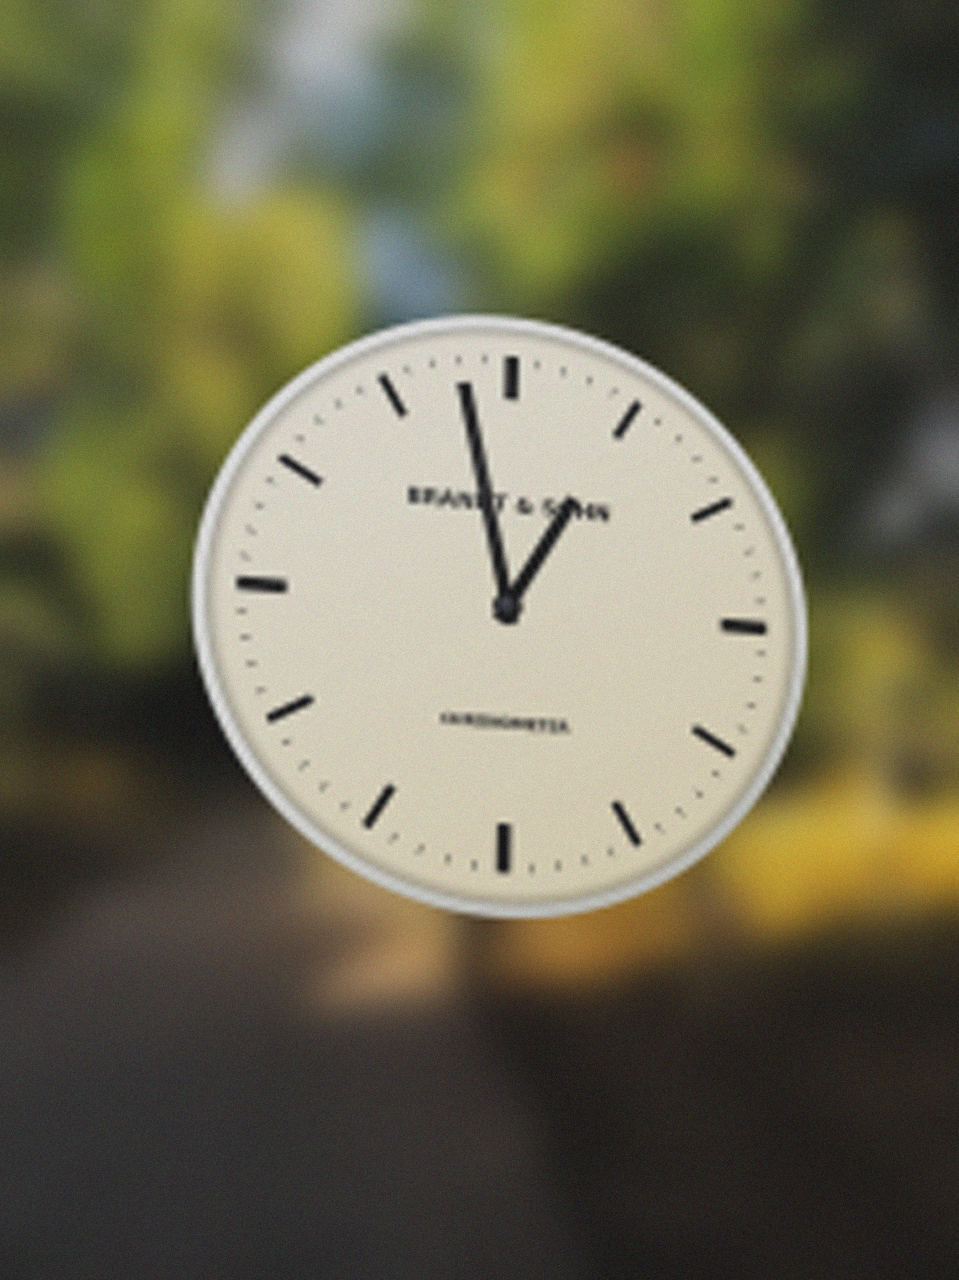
**12:58**
